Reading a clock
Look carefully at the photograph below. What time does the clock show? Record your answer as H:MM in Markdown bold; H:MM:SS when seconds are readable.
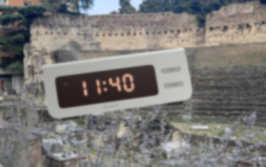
**11:40**
